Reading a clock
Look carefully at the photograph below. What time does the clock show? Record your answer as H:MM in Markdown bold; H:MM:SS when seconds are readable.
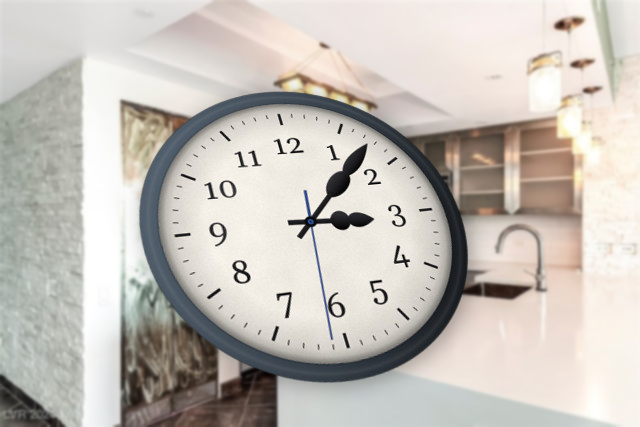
**3:07:31**
